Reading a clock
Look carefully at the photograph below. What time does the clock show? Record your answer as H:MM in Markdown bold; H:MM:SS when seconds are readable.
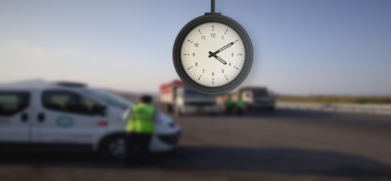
**4:10**
